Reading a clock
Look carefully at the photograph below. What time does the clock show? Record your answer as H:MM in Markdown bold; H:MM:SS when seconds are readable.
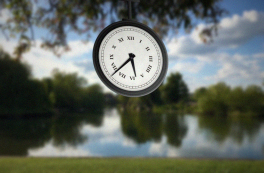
**5:38**
